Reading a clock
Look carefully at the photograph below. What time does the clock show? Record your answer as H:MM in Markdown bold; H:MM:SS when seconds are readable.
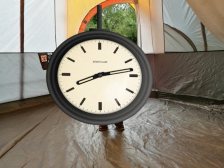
**8:13**
